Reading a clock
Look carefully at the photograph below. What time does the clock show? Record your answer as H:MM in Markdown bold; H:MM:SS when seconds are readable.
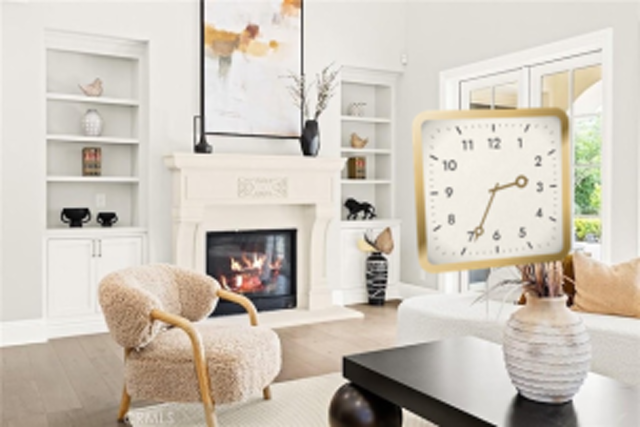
**2:34**
